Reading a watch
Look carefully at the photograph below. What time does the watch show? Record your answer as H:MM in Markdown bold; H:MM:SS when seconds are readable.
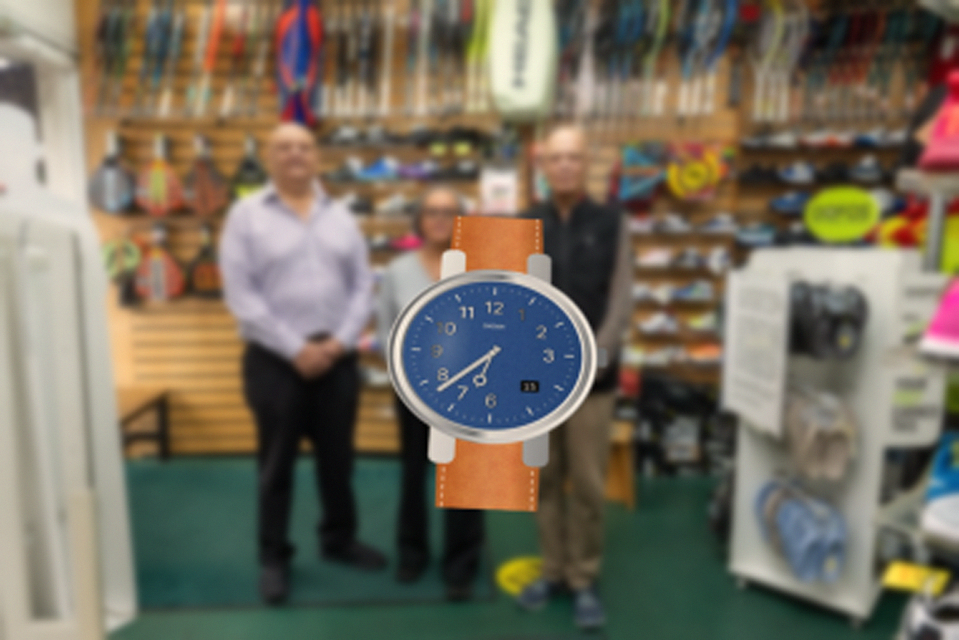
**6:38**
